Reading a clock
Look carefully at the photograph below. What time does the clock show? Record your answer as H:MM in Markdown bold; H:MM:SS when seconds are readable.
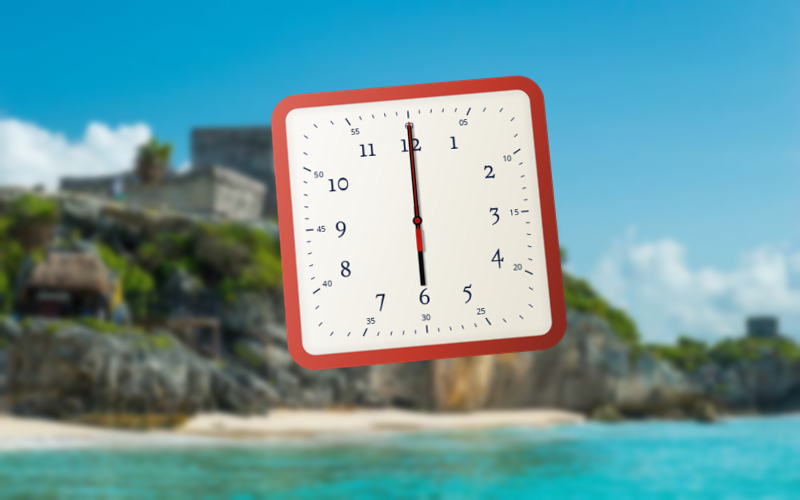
**6:00:00**
